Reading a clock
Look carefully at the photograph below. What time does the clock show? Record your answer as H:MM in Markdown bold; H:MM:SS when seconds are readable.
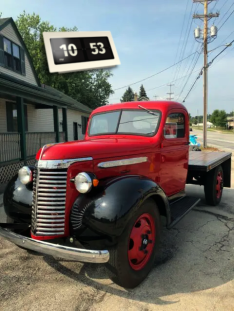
**10:53**
